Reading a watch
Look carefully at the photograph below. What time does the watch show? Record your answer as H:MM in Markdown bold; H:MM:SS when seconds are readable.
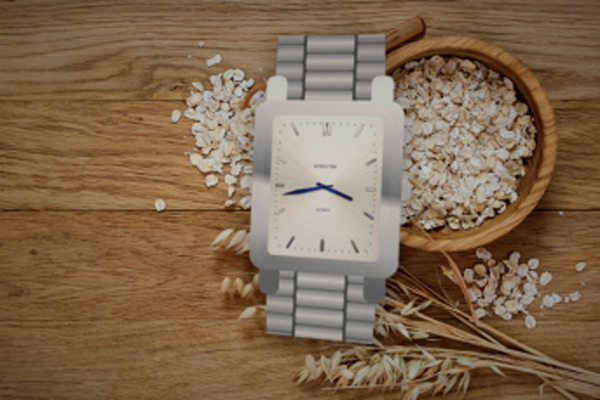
**3:43**
